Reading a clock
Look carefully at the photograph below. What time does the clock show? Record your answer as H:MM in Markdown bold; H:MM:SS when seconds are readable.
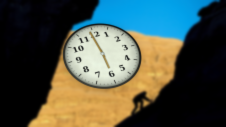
**5:59**
